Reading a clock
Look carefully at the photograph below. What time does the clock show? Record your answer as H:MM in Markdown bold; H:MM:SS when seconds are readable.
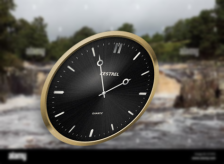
**1:56**
